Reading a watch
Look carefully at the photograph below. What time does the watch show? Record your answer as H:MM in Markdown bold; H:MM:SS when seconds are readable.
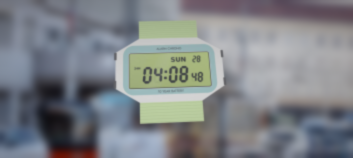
**4:08:48**
